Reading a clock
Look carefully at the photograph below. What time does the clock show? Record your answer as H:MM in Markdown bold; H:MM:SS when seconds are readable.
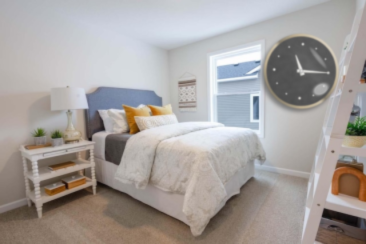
**11:15**
